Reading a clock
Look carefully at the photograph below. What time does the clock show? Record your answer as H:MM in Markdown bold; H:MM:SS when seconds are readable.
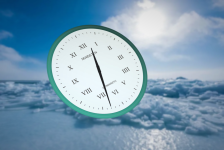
**12:33**
